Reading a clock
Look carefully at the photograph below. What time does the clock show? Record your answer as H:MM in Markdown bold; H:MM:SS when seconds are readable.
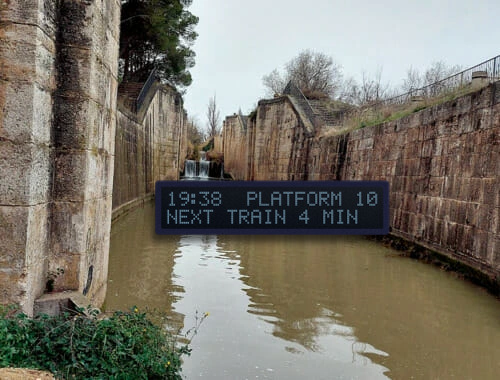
**19:38**
